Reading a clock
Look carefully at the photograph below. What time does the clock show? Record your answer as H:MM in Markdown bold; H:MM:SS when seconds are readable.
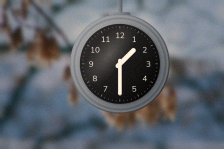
**1:30**
